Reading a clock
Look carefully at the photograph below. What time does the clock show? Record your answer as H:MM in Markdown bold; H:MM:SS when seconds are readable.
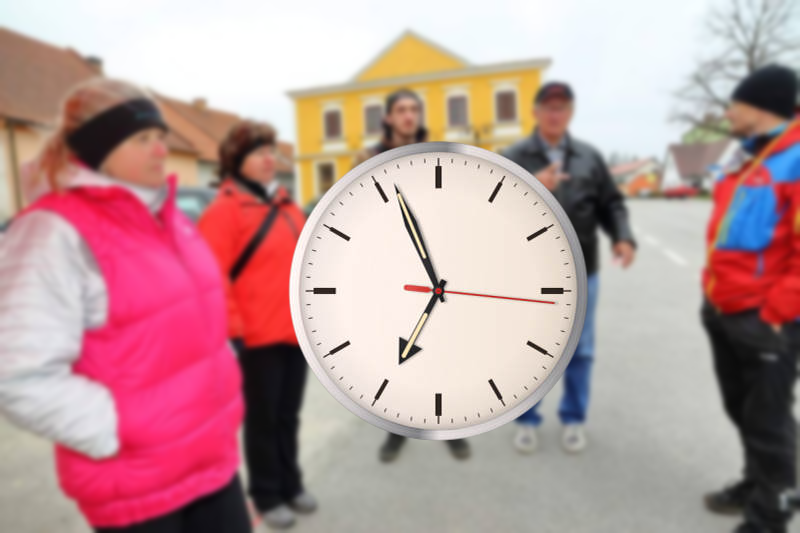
**6:56:16**
